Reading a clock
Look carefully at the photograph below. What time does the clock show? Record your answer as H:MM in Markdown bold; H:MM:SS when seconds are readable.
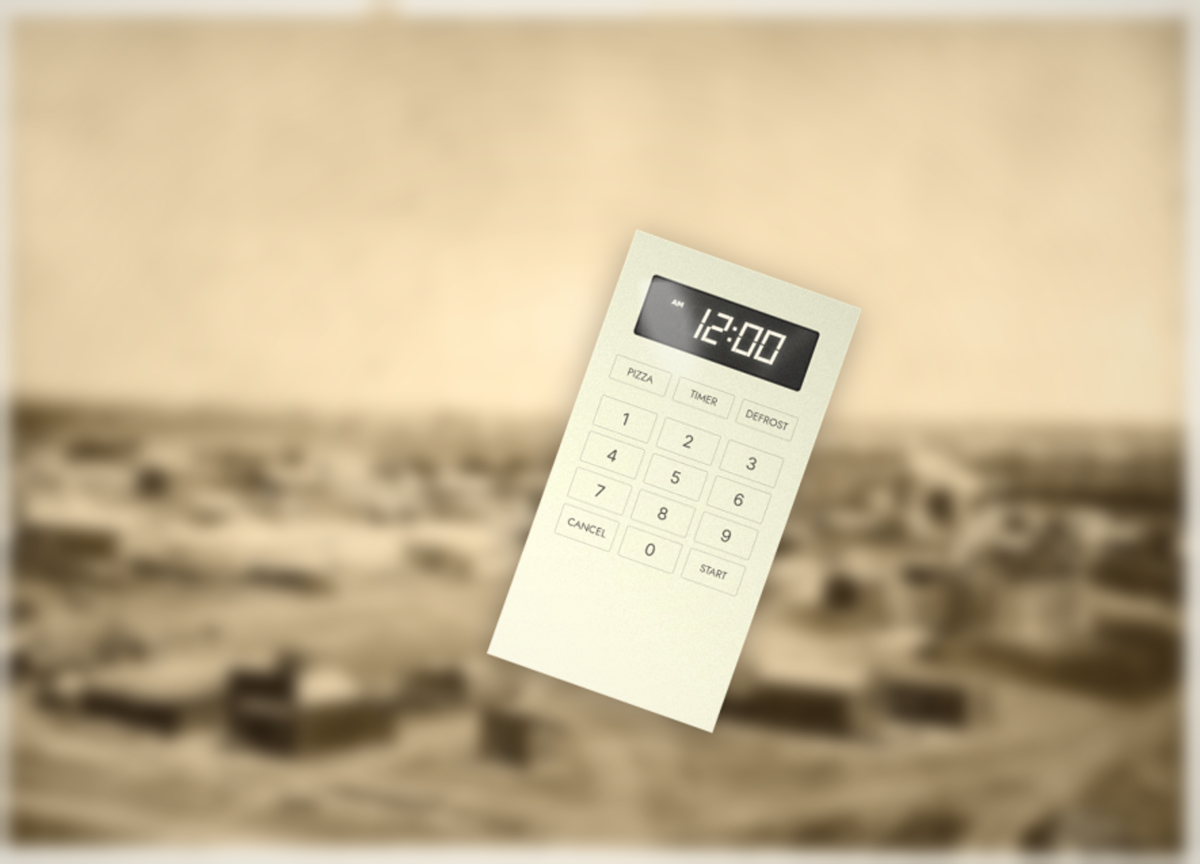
**12:00**
